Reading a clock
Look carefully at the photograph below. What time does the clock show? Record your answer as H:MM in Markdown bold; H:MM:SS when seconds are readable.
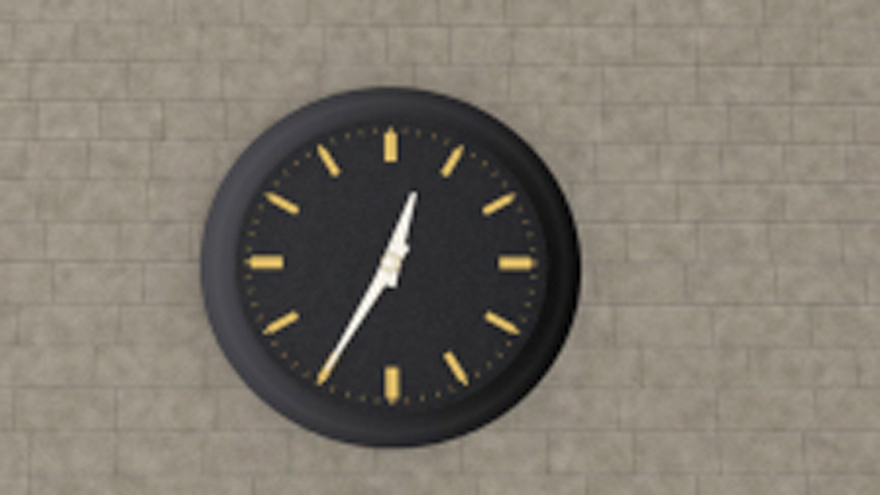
**12:35**
